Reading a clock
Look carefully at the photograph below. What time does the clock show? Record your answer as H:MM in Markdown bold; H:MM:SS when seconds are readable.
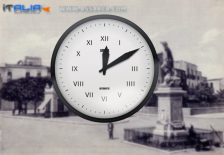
**12:10**
